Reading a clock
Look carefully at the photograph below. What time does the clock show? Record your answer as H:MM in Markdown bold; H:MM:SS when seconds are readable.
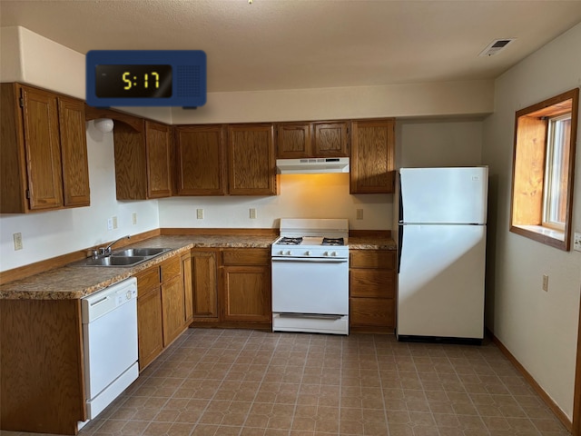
**5:17**
